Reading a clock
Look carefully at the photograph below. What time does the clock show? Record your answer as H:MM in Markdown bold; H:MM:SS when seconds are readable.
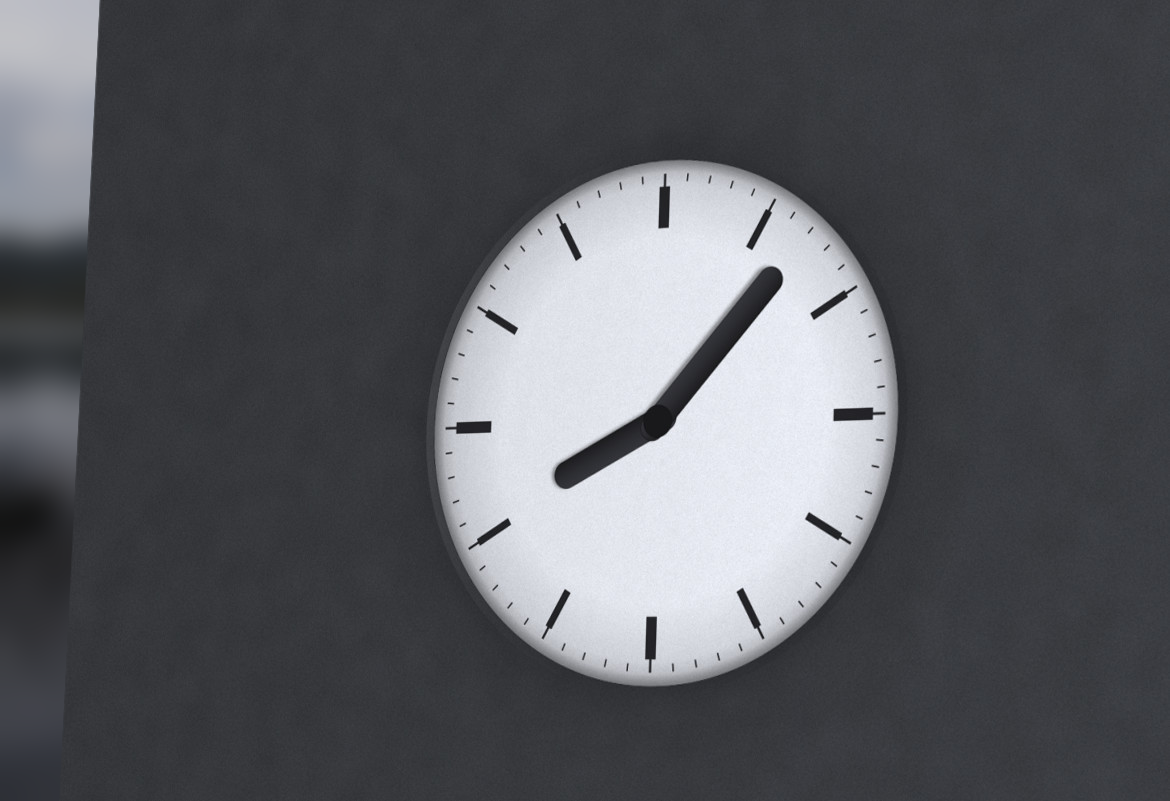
**8:07**
